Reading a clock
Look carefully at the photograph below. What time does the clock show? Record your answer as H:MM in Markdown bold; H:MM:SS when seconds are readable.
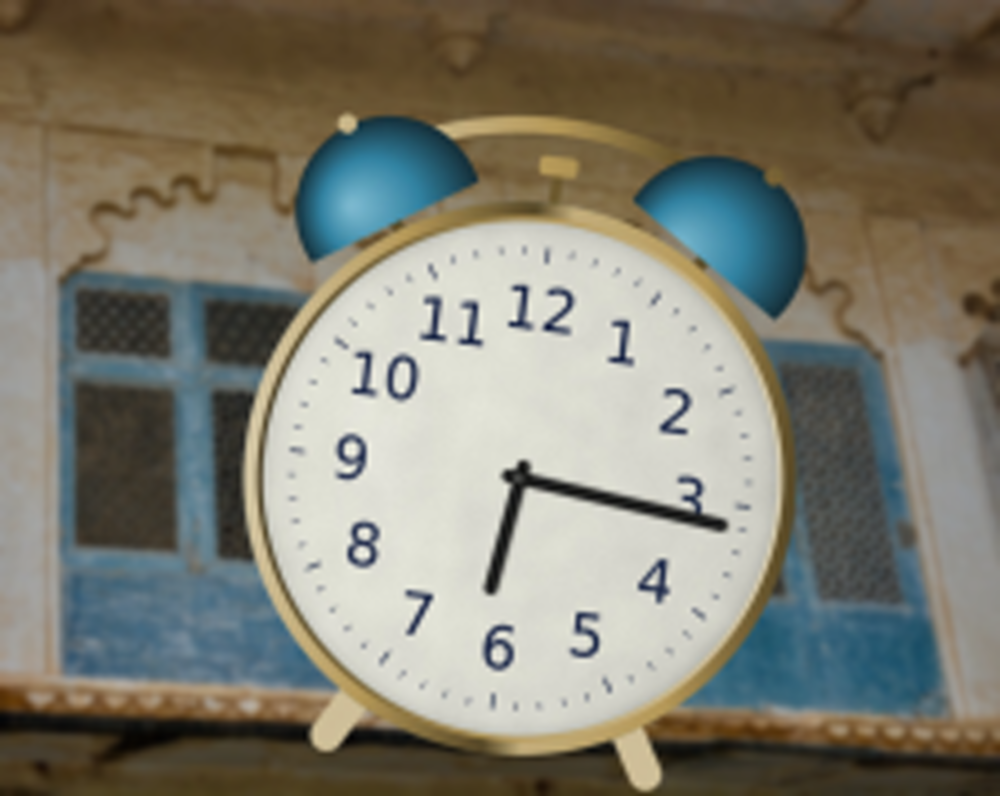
**6:16**
